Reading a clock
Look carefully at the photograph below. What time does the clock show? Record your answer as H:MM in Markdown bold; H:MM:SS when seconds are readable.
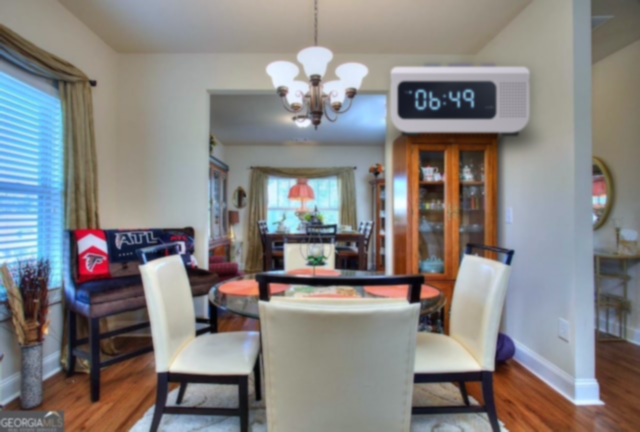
**6:49**
